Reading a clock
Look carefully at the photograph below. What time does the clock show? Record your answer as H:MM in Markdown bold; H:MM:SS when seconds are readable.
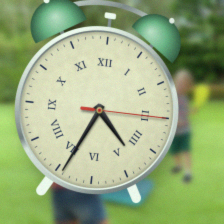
**4:34:15**
